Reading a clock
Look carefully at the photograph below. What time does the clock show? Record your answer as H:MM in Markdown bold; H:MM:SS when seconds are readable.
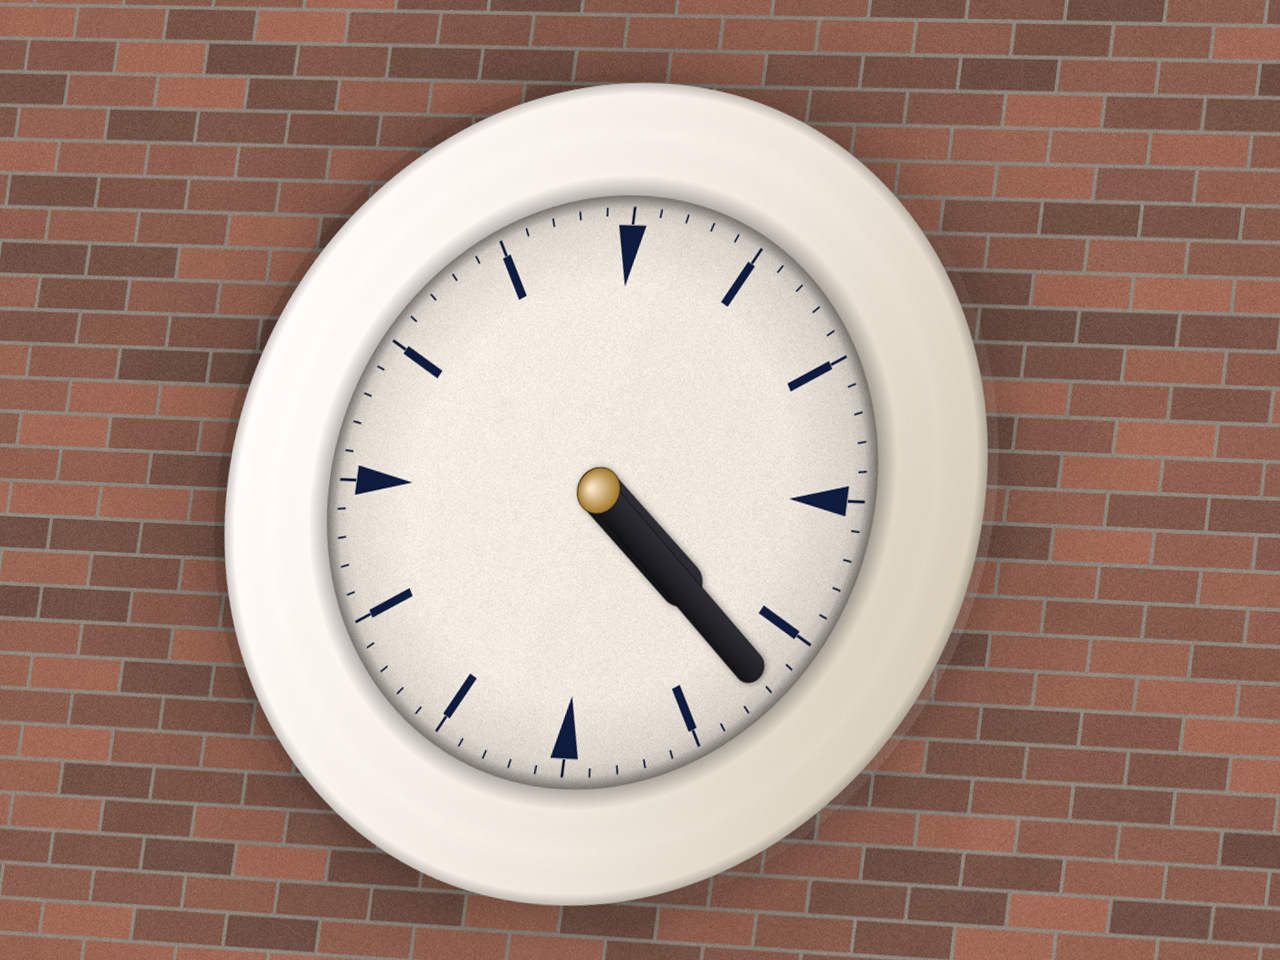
**4:22**
